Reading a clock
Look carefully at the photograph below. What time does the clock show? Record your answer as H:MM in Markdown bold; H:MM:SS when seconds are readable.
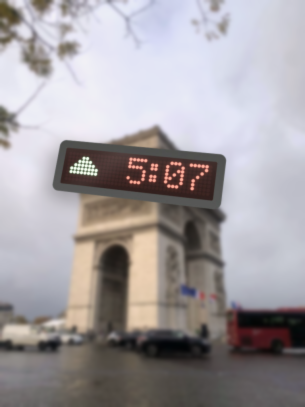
**5:07**
